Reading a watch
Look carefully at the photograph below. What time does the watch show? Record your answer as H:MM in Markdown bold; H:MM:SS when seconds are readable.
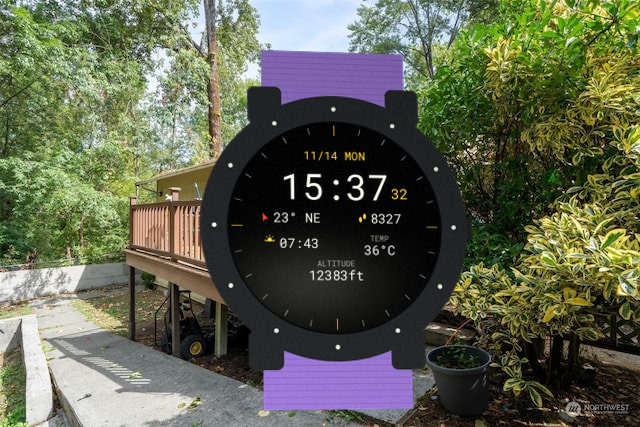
**15:37:32**
